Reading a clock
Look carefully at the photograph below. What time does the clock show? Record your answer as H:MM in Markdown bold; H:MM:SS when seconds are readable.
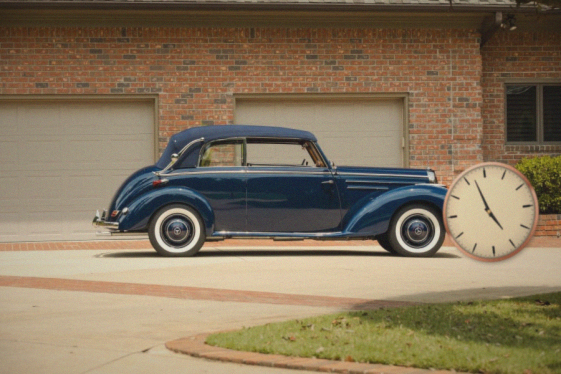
**4:57**
